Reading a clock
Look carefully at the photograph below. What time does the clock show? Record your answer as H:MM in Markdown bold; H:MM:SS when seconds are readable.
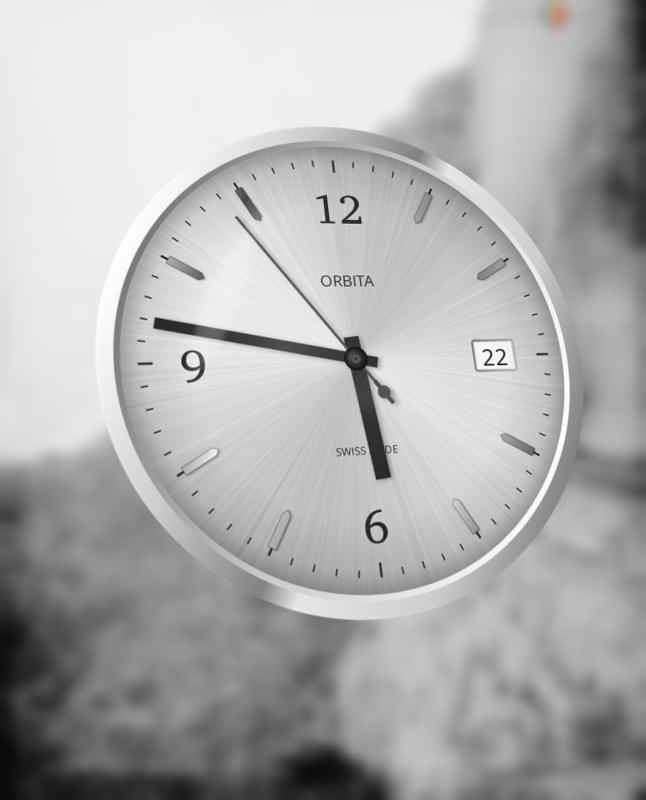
**5:46:54**
